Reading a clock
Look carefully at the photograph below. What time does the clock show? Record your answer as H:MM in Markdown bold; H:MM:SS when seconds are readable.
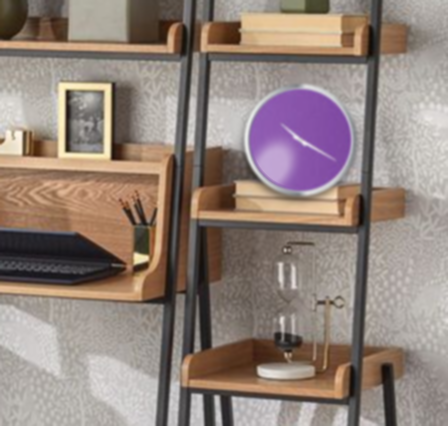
**10:20**
